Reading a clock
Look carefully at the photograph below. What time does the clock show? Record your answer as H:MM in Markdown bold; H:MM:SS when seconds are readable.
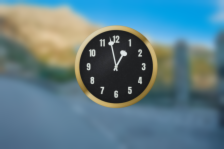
**12:58**
